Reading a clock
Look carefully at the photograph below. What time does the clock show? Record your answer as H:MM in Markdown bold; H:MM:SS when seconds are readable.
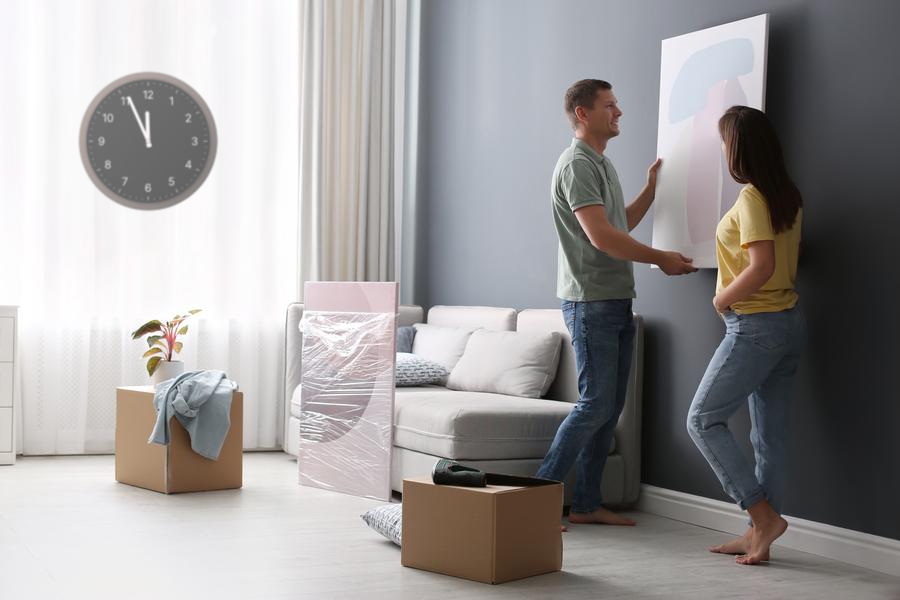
**11:56**
